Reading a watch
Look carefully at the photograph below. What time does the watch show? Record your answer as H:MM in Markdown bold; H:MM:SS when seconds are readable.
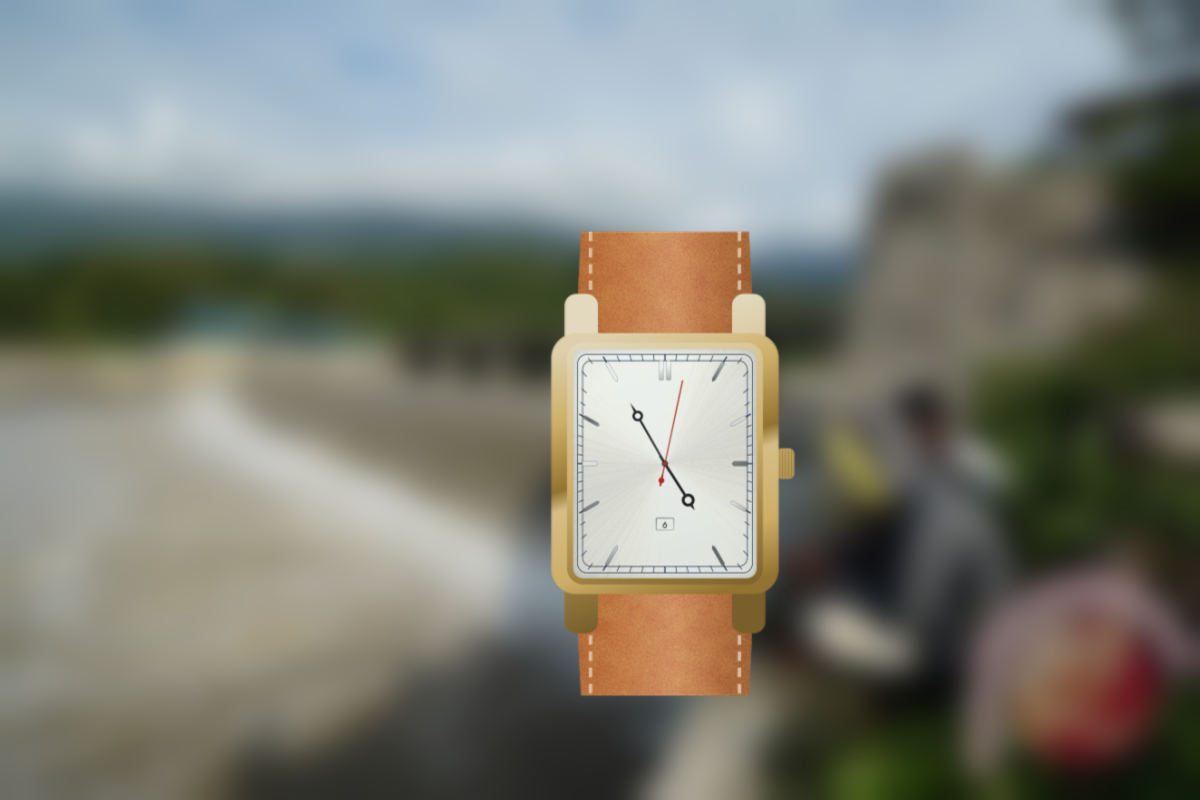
**4:55:02**
